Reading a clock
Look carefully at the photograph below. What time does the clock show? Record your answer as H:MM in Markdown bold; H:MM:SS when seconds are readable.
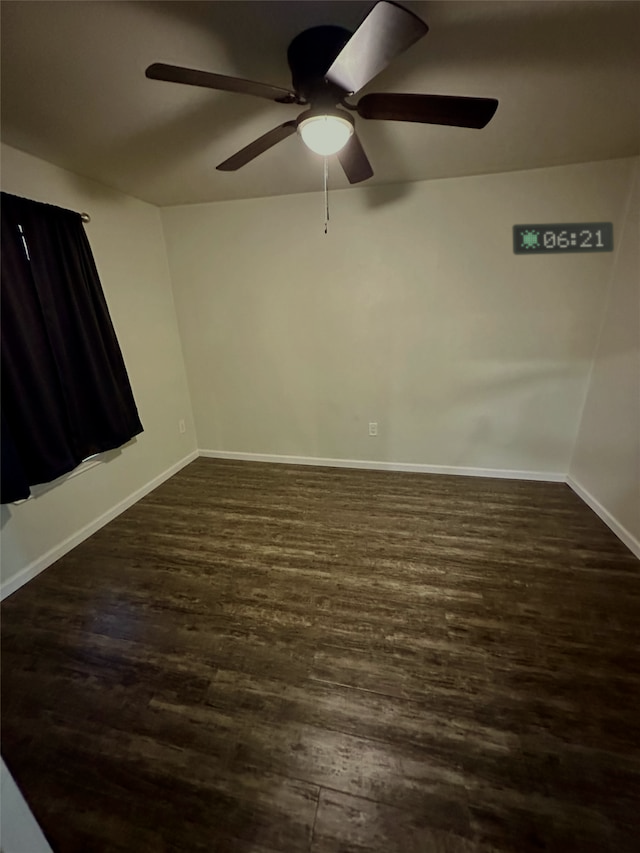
**6:21**
